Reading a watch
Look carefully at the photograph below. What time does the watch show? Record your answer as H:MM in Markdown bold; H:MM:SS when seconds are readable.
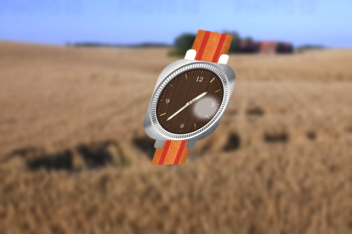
**1:37**
